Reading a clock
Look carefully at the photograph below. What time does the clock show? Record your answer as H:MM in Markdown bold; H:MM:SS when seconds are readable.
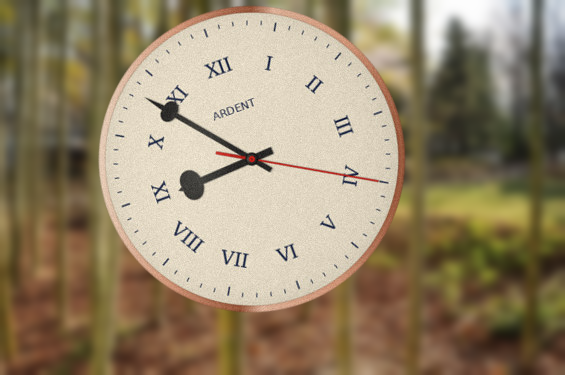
**8:53:20**
